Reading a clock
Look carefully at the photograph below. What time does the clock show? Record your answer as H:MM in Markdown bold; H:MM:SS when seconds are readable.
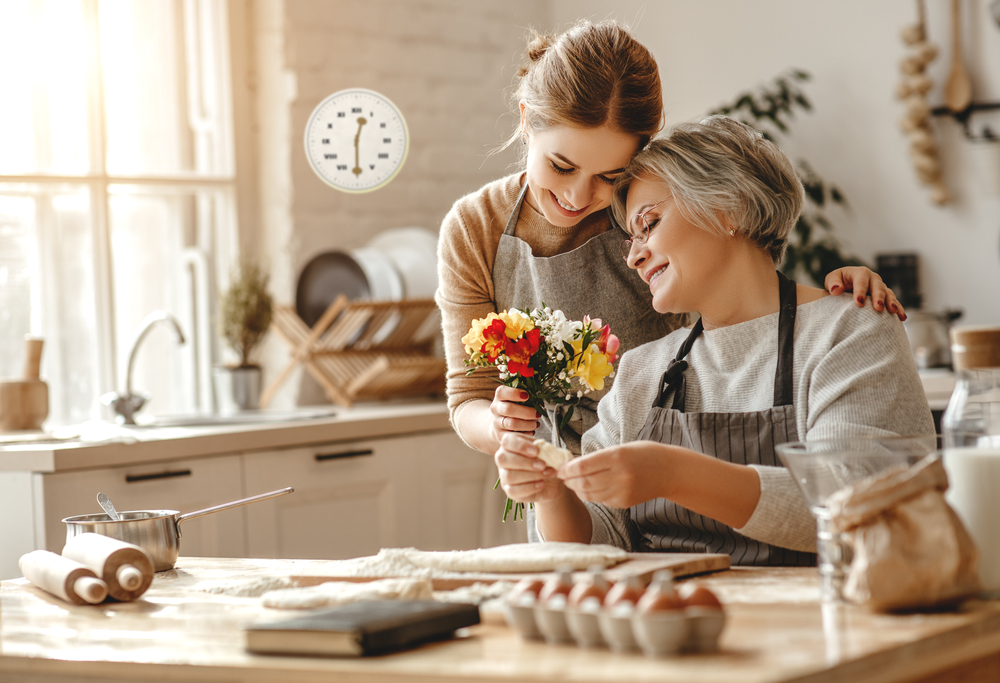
**12:30**
